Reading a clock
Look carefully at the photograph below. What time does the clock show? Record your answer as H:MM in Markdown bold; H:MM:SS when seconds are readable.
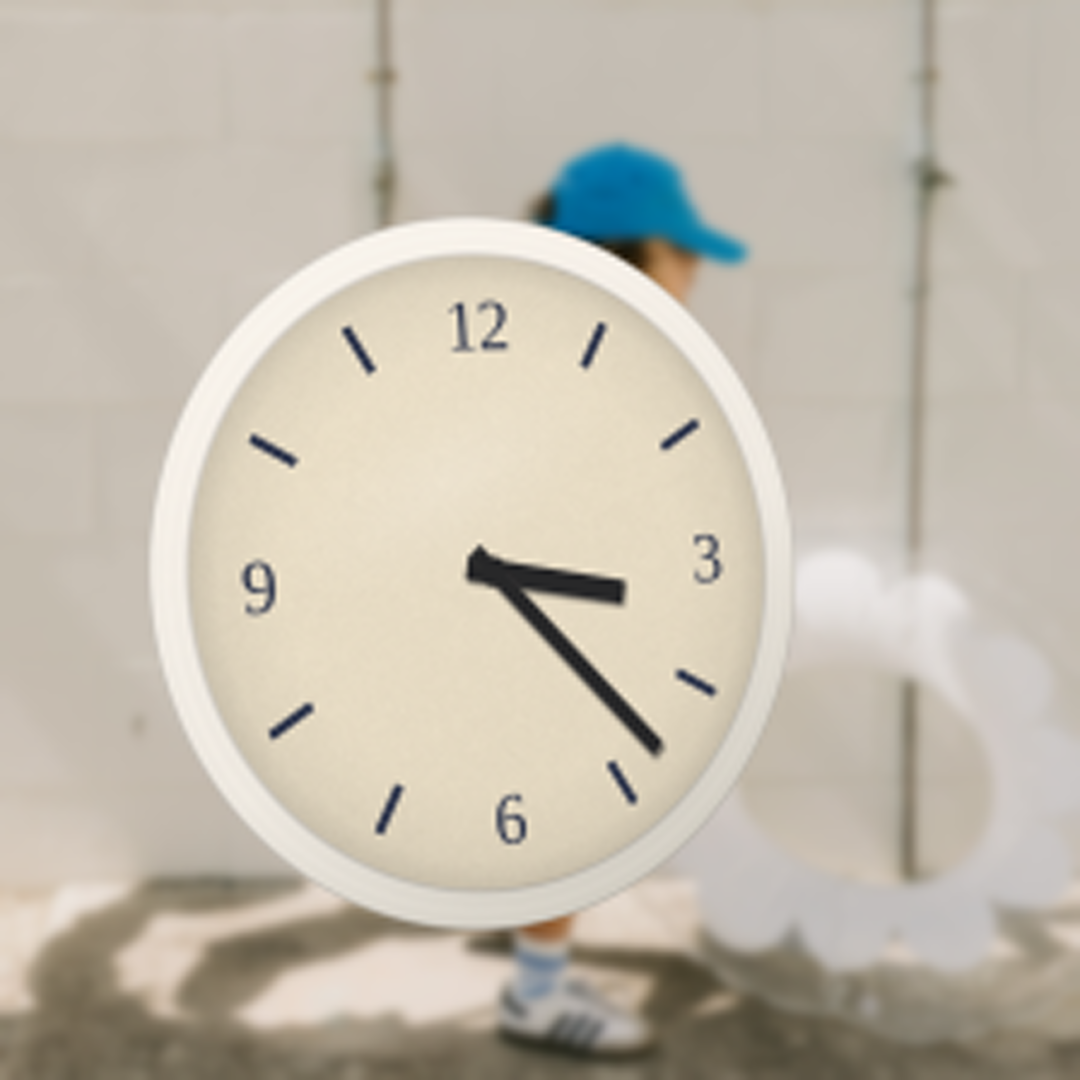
**3:23**
